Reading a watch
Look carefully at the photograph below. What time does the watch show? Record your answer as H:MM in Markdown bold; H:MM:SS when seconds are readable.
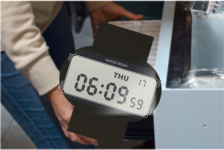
**6:09:59**
